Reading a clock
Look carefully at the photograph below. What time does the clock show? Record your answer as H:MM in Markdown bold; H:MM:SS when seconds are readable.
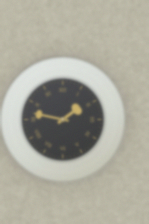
**1:47**
